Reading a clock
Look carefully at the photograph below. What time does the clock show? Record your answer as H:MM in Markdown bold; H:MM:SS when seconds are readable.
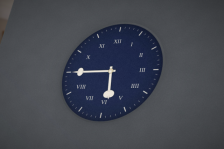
**5:45**
